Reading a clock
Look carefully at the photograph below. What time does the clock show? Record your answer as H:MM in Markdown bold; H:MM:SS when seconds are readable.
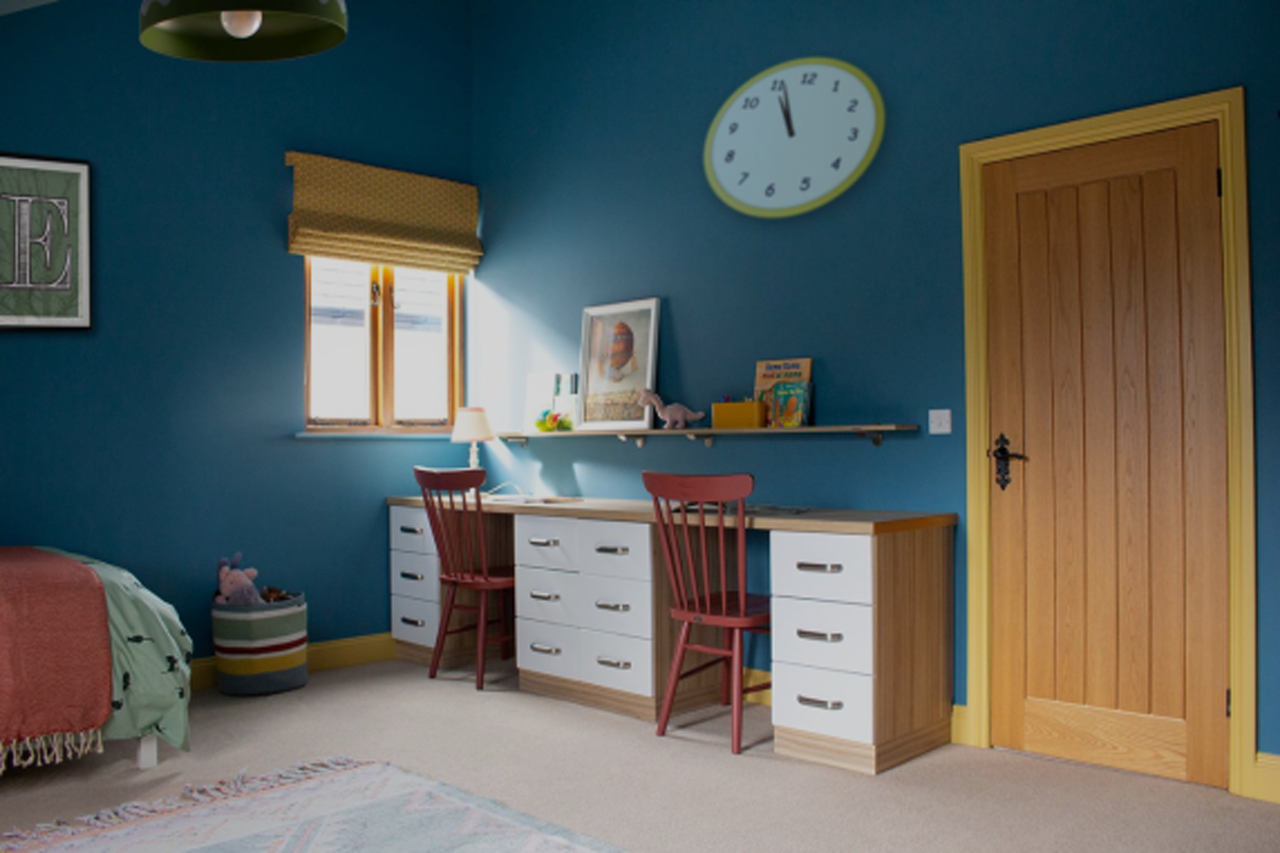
**10:56**
